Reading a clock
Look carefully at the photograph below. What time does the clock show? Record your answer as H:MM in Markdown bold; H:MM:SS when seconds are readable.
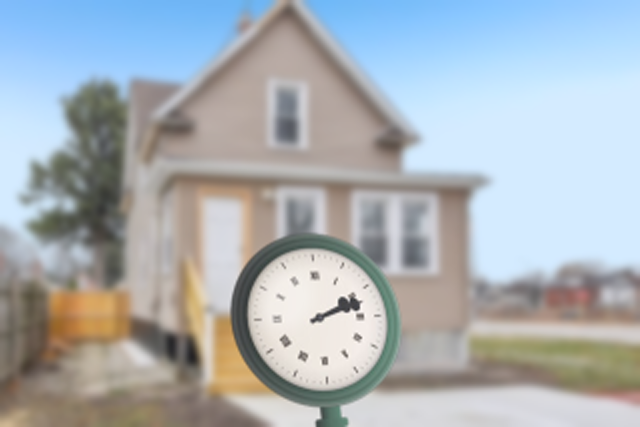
**2:12**
